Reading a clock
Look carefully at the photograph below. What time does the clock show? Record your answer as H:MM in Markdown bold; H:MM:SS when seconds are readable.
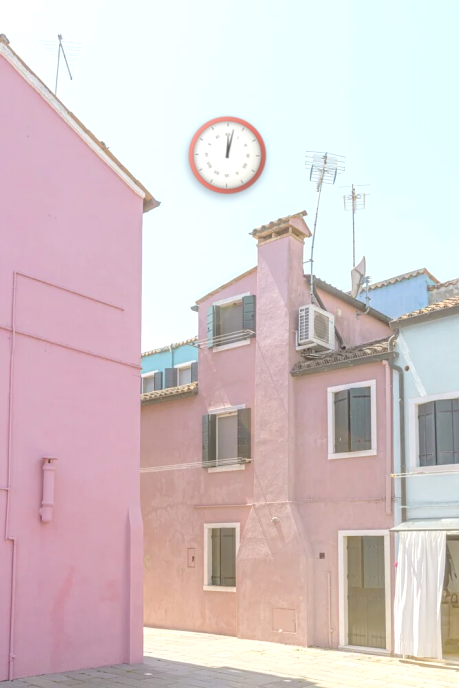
**12:02**
